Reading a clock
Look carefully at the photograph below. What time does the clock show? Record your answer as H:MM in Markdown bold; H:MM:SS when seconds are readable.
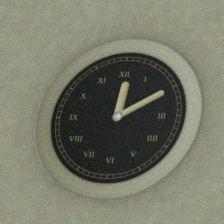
**12:10**
